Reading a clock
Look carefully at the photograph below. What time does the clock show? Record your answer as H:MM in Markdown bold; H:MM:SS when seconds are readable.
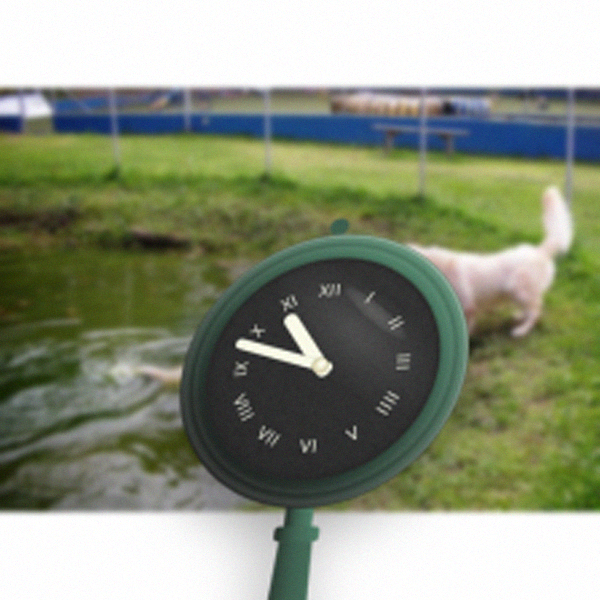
**10:48**
